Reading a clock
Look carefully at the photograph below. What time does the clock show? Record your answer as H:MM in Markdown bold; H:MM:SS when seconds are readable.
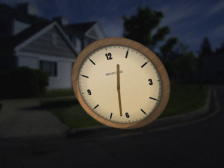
**12:32**
